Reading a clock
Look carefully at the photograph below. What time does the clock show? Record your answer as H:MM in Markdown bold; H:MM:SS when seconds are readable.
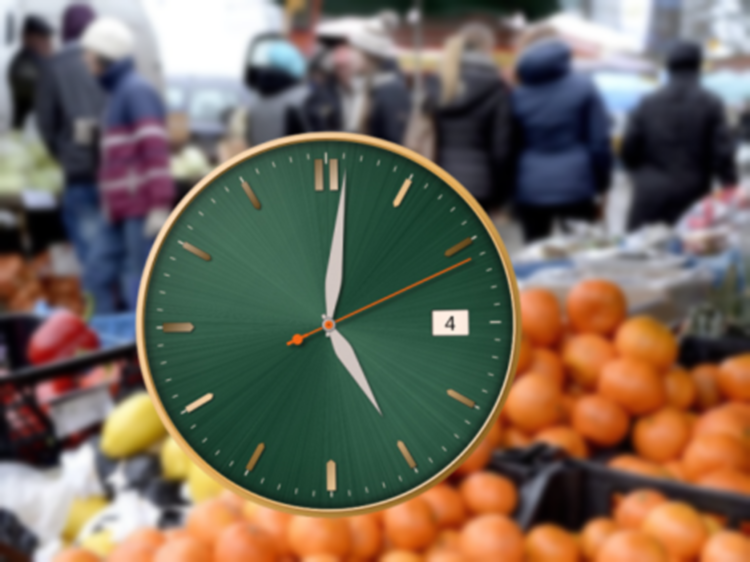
**5:01:11**
